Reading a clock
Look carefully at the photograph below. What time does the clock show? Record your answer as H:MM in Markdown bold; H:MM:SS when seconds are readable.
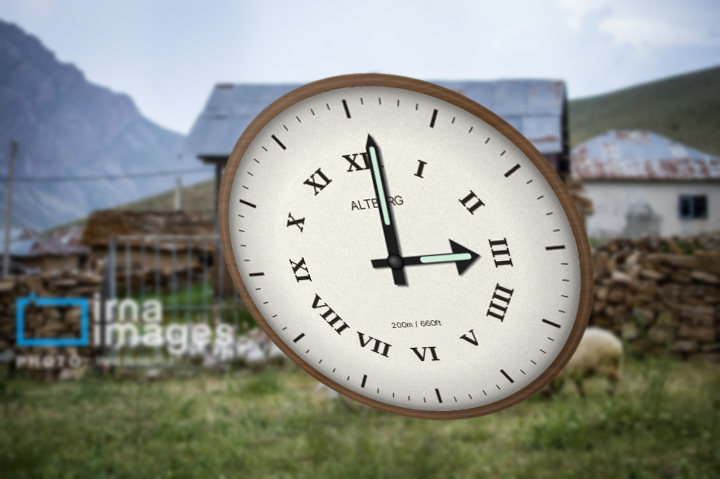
**3:01**
